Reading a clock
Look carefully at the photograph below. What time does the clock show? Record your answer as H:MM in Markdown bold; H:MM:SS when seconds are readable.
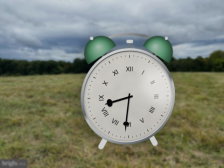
**8:31**
